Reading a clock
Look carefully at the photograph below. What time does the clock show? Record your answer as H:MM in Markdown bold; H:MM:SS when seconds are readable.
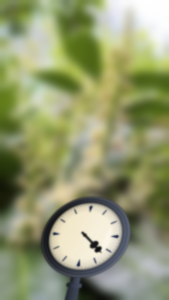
**4:22**
